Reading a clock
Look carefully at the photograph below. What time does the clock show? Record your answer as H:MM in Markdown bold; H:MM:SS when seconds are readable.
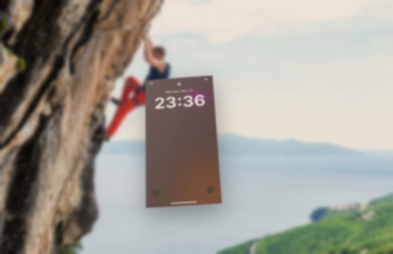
**23:36**
